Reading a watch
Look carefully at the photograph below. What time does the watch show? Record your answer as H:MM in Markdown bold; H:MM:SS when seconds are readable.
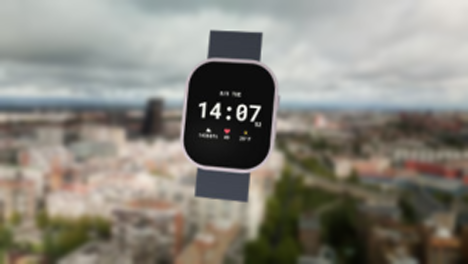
**14:07**
